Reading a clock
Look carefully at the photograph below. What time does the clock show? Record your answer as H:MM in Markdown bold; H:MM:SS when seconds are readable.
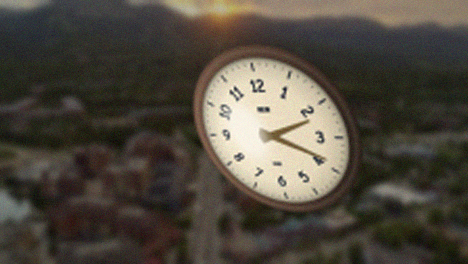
**2:19**
